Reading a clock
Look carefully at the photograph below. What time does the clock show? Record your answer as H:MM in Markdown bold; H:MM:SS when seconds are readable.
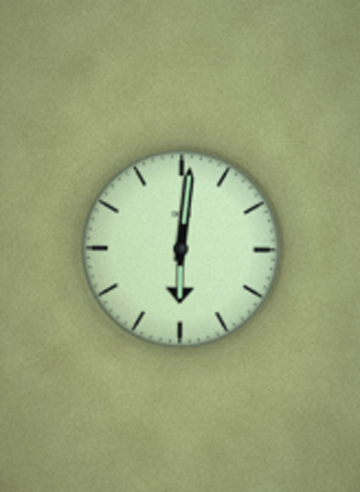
**6:01**
